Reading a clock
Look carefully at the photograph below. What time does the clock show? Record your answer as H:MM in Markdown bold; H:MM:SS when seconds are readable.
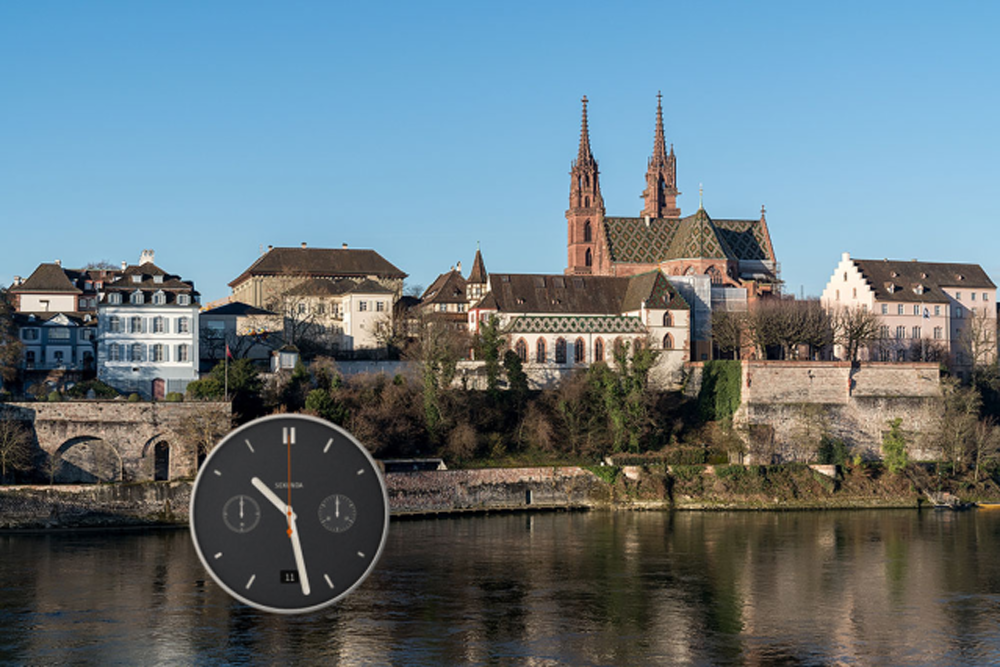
**10:28**
